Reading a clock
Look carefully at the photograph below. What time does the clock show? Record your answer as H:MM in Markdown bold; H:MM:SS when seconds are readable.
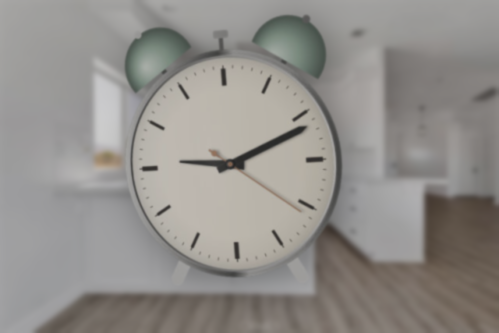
**9:11:21**
